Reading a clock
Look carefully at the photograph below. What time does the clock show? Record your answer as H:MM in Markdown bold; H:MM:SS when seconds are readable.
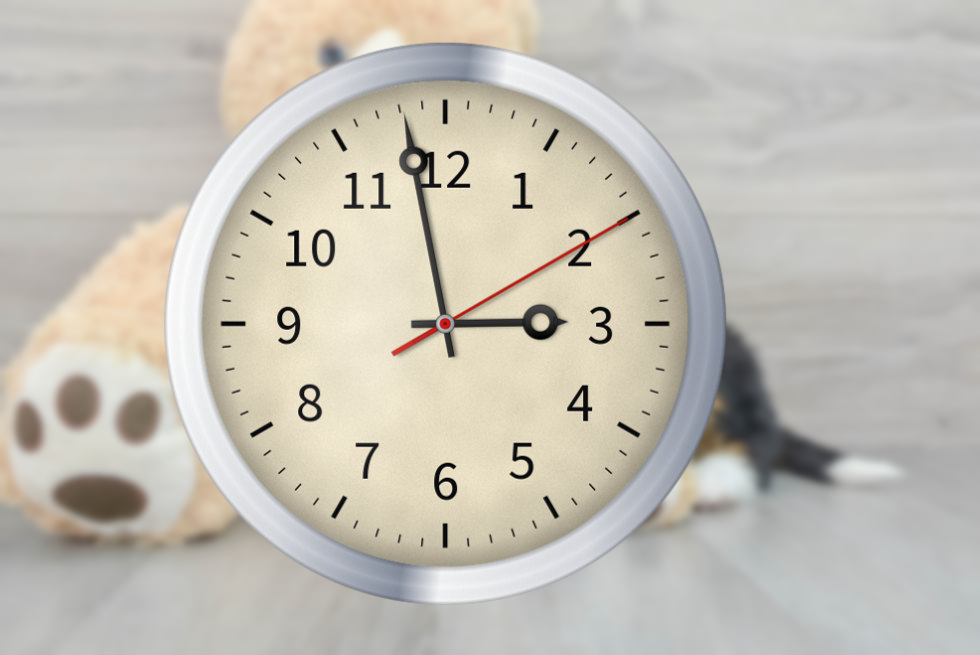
**2:58:10**
